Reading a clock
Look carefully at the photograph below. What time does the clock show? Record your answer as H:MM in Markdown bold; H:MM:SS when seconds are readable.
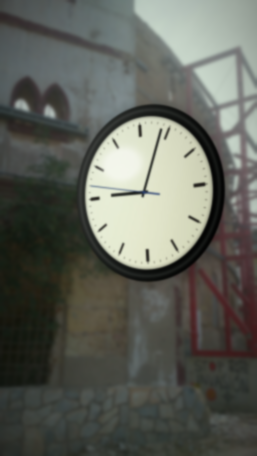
**9:03:47**
